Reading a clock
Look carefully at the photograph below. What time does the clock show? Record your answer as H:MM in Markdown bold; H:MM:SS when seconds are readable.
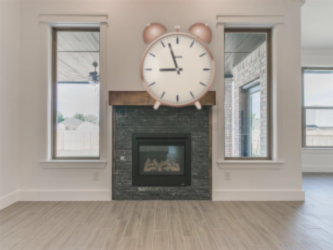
**8:57**
